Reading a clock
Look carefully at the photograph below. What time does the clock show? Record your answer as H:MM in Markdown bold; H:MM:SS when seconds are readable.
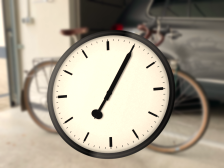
**7:05**
